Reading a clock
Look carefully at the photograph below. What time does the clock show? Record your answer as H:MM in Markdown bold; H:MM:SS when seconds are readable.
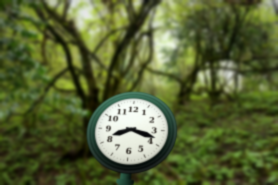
**8:18**
